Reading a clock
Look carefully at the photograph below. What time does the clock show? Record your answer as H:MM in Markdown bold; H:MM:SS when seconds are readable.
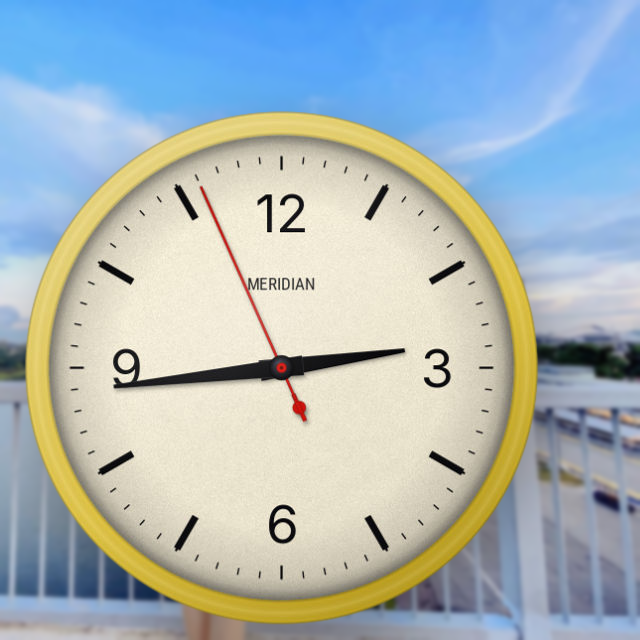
**2:43:56**
